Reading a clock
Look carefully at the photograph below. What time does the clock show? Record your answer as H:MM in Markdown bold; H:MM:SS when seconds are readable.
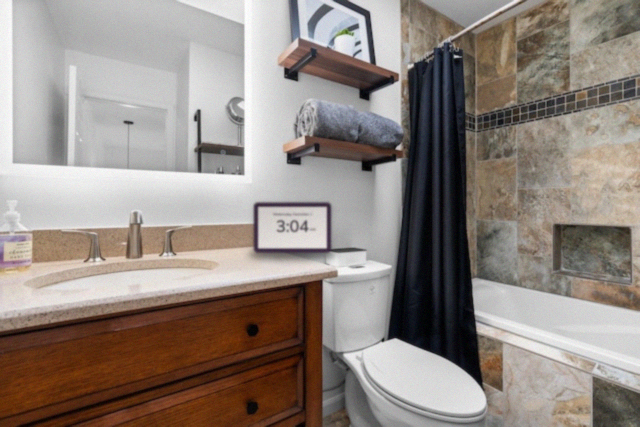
**3:04**
